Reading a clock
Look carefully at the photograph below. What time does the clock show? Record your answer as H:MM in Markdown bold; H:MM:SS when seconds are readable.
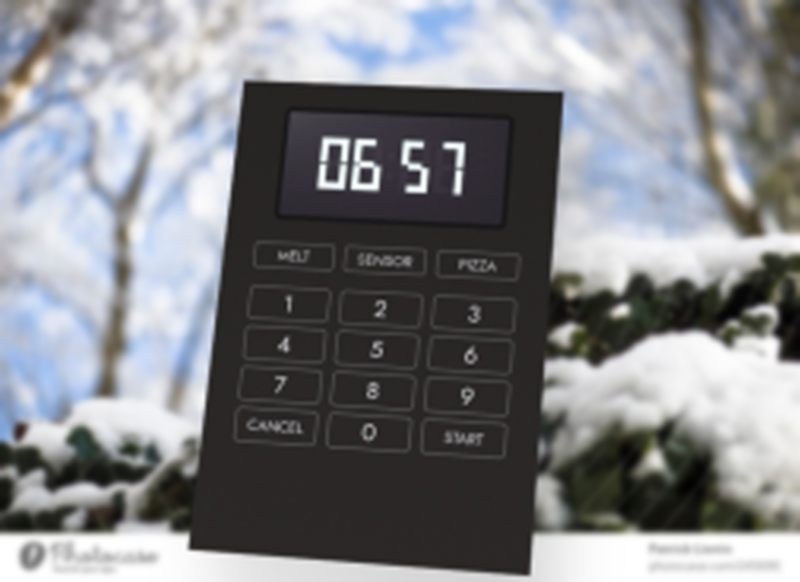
**6:57**
